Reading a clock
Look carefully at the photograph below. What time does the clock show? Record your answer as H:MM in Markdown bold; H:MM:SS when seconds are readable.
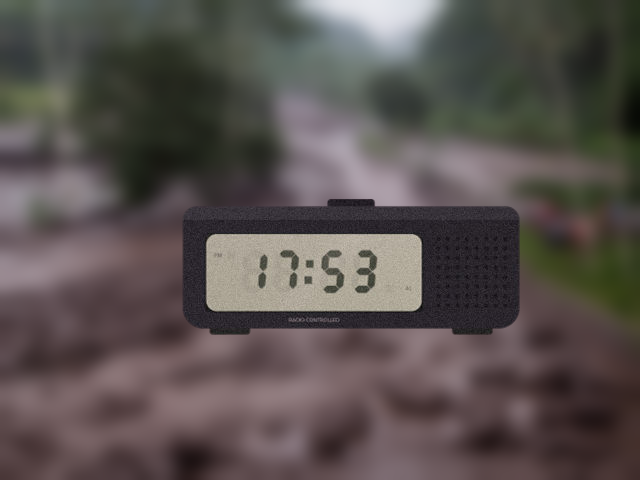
**17:53**
